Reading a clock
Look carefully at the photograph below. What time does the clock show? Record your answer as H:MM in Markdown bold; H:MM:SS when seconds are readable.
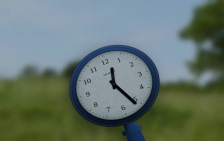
**12:26**
